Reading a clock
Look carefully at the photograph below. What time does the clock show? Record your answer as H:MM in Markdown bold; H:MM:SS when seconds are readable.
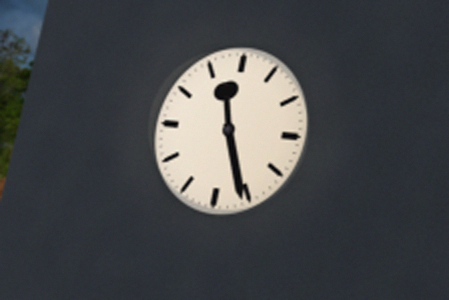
**11:26**
